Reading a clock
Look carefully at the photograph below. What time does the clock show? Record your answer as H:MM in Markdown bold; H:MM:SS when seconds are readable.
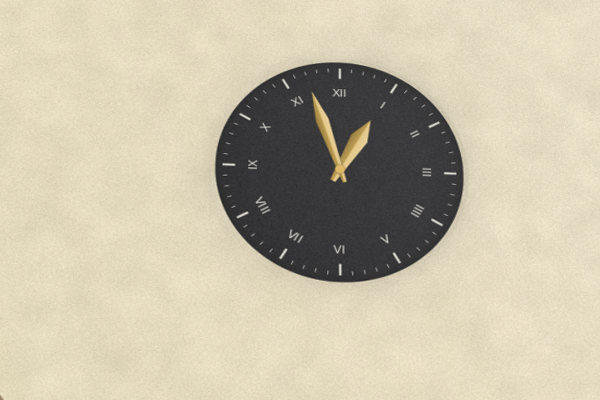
**12:57**
